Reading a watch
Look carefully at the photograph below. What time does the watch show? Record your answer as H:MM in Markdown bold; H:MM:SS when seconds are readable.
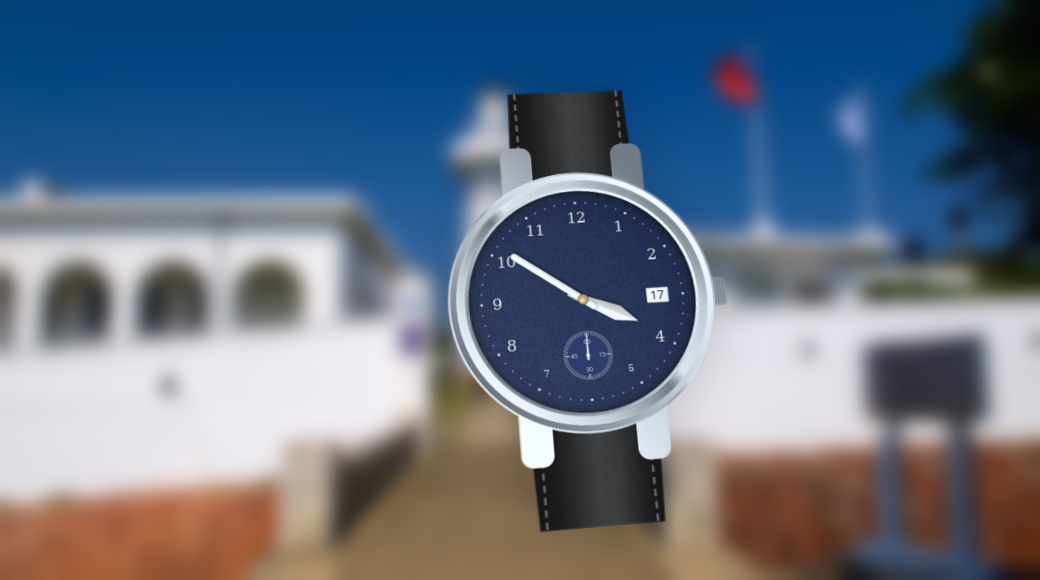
**3:51**
